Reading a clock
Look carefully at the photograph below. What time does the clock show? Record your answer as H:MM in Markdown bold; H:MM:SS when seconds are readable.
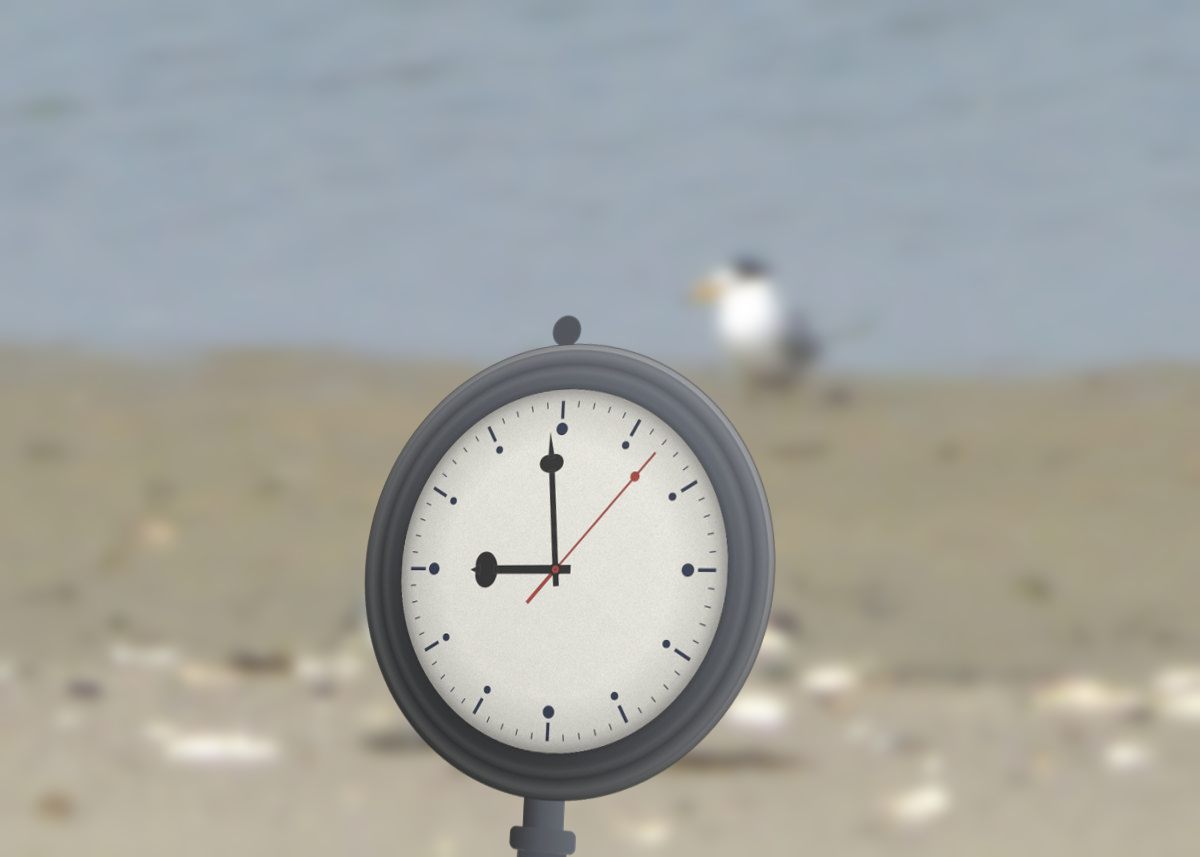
**8:59:07**
